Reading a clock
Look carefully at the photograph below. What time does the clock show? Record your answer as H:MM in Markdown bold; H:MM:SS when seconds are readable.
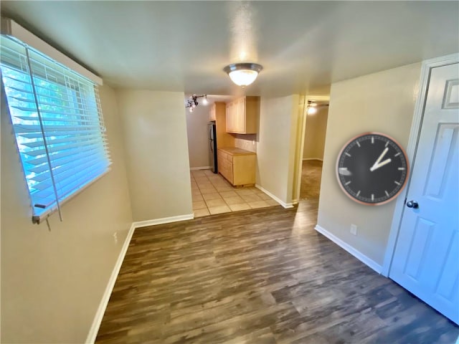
**2:06**
